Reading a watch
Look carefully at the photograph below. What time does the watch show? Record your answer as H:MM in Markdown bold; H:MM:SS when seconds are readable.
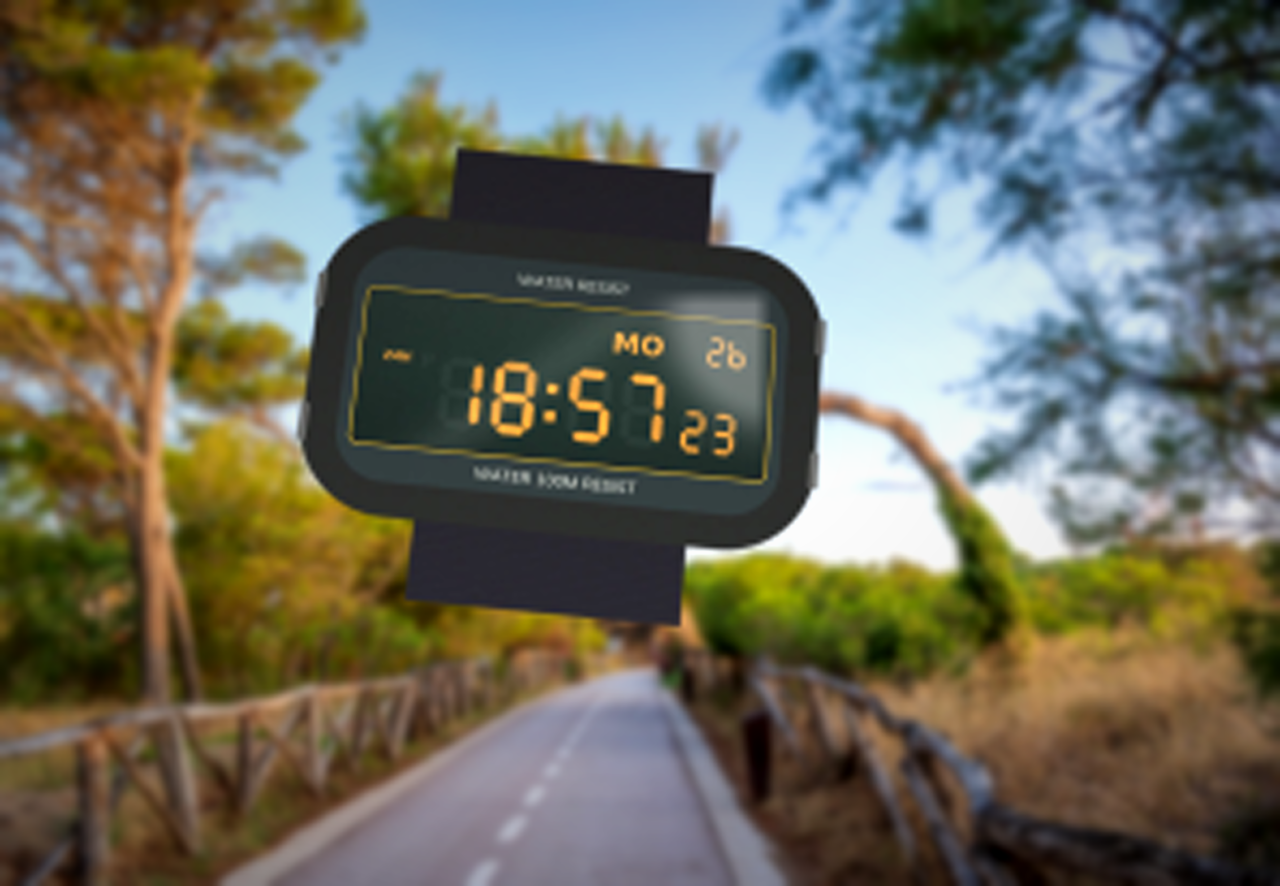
**18:57:23**
